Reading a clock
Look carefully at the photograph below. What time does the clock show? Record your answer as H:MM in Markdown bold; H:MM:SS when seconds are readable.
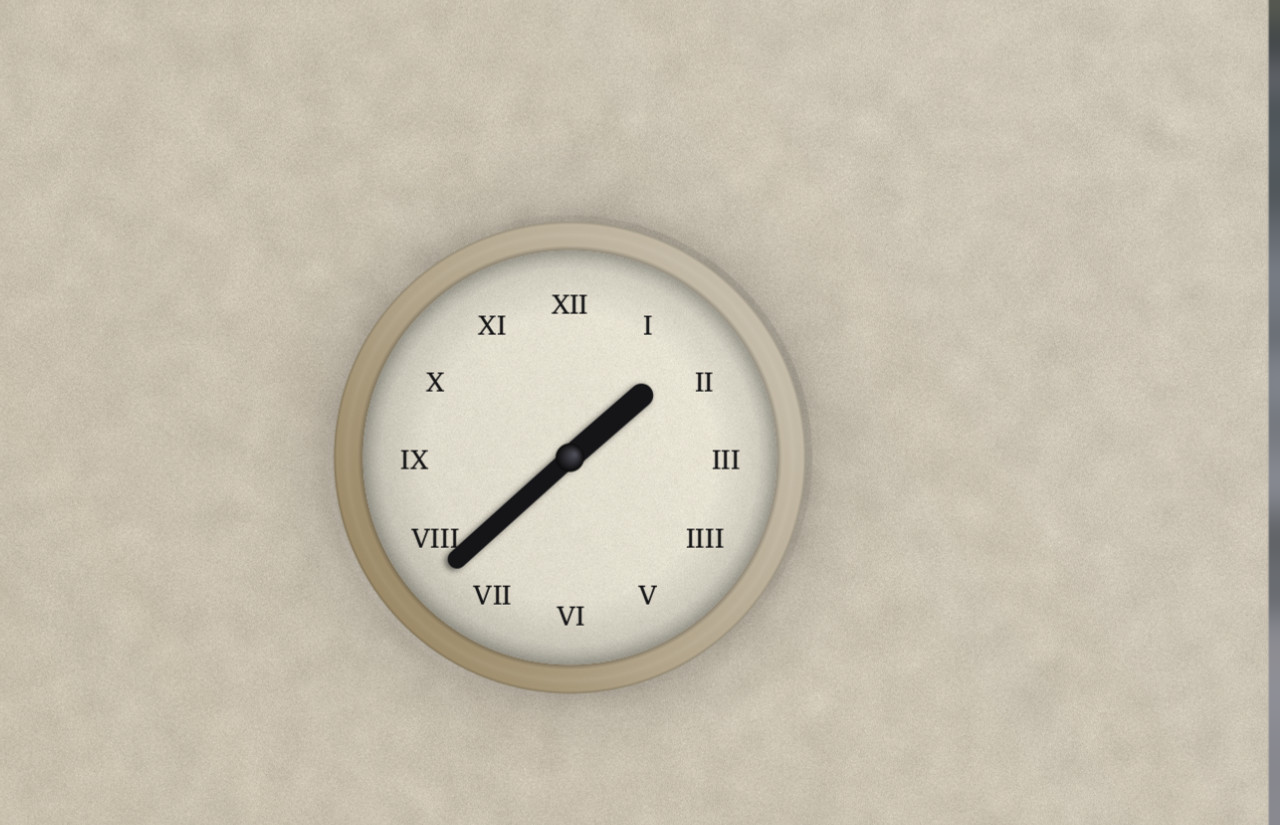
**1:38**
